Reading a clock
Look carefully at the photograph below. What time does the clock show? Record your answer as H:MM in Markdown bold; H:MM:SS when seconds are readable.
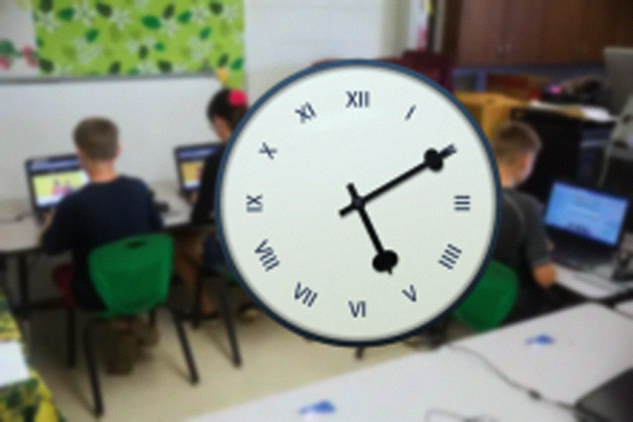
**5:10**
